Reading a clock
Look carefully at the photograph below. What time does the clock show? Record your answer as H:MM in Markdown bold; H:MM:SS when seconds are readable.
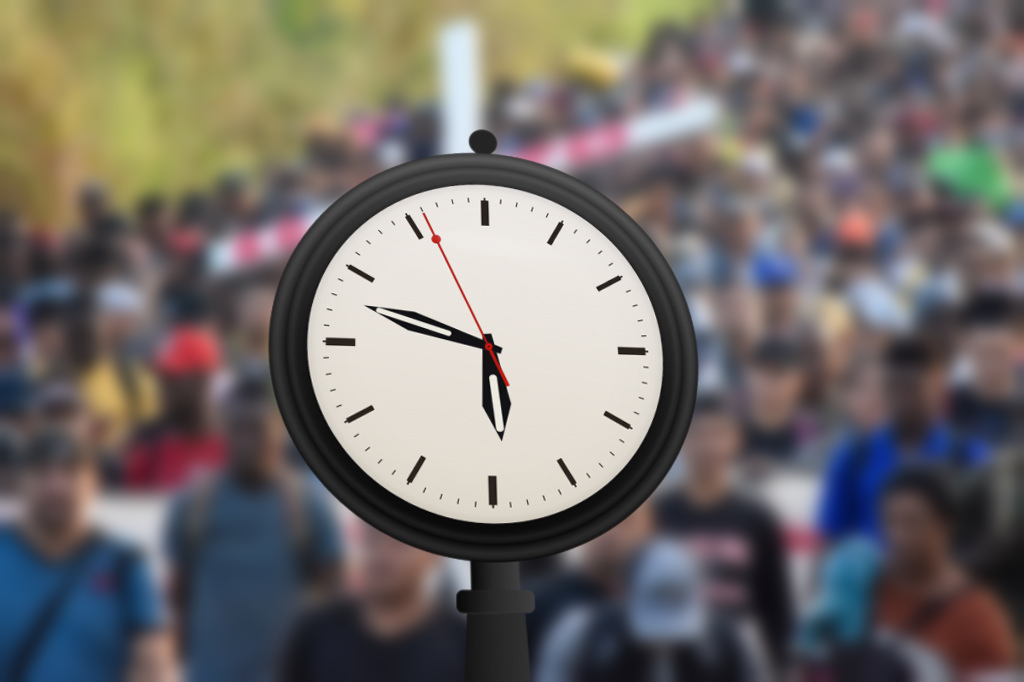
**5:47:56**
